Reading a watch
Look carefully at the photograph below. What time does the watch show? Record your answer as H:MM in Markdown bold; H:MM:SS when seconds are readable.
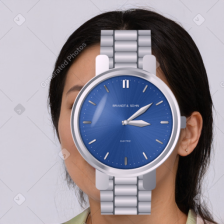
**3:09**
